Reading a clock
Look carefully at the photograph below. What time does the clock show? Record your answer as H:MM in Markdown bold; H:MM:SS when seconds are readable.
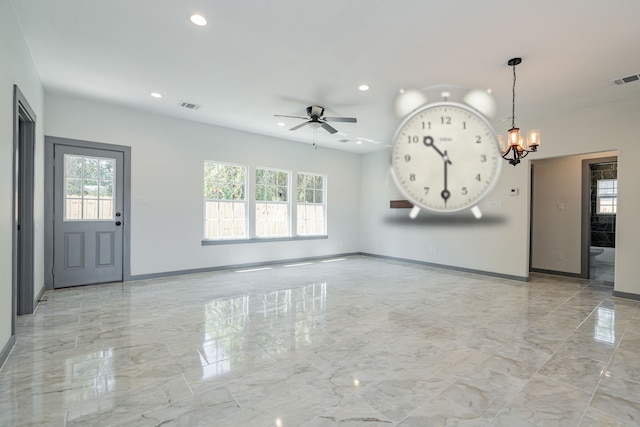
**10:30**
